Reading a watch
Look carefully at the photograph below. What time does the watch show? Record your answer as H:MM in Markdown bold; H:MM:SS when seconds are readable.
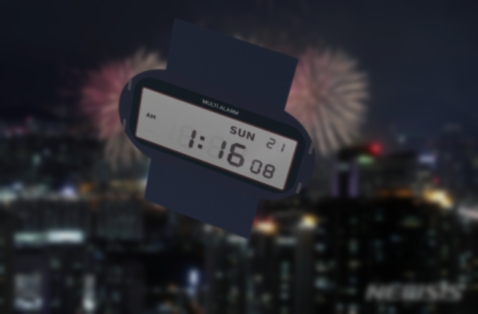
**1:16:08**
